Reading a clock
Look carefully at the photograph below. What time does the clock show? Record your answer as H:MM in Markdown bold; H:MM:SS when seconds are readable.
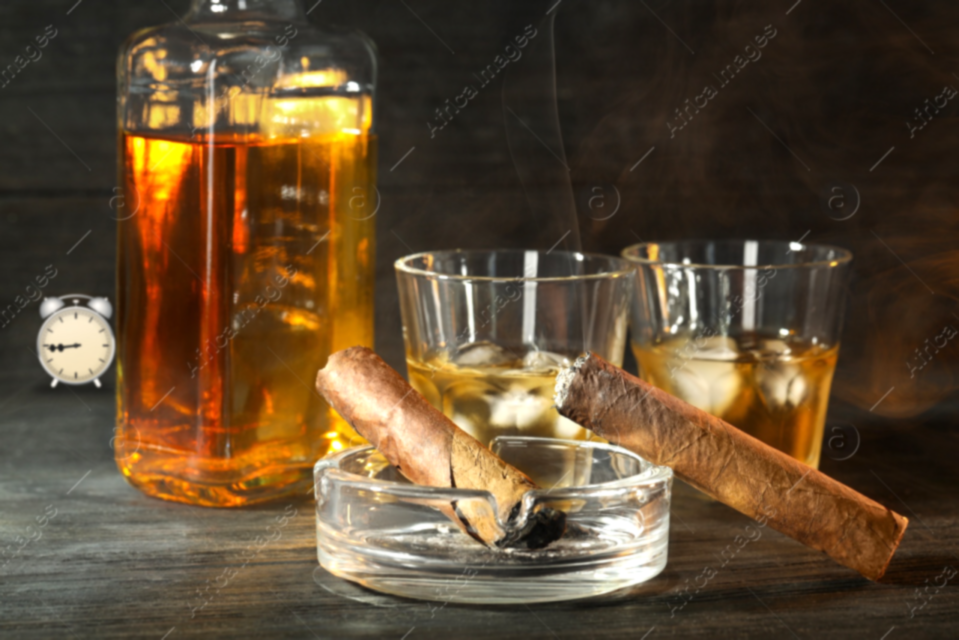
**8:44**
